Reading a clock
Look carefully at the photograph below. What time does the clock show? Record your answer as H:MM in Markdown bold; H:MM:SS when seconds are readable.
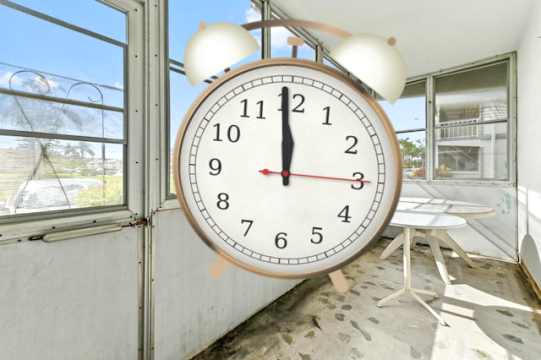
**11:59:15**
